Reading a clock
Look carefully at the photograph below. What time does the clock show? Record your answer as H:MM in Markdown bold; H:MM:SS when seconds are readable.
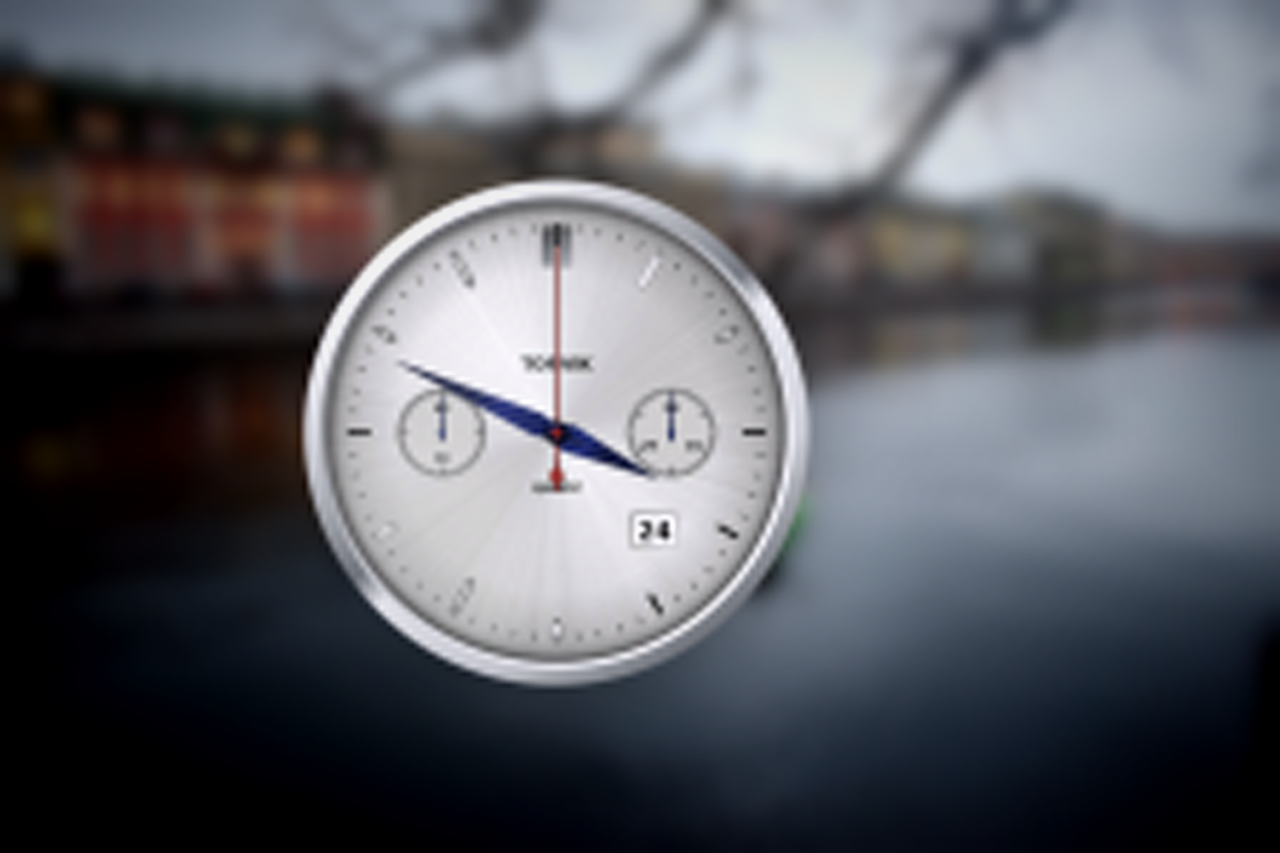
**3:49**
